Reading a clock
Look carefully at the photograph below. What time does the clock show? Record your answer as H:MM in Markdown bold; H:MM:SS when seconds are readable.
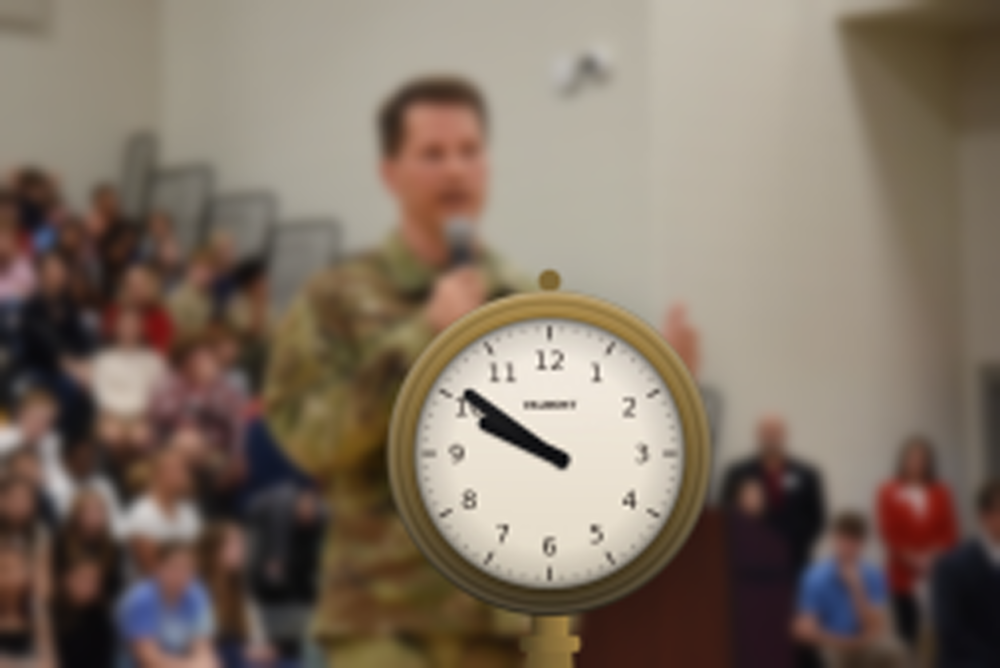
**9:51**
